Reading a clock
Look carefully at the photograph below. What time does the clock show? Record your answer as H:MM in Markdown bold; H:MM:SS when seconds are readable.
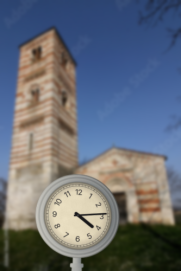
**4:14**
